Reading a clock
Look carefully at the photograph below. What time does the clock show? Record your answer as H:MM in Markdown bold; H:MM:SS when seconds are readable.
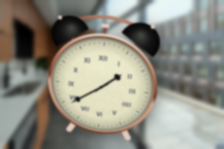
**1:39**
